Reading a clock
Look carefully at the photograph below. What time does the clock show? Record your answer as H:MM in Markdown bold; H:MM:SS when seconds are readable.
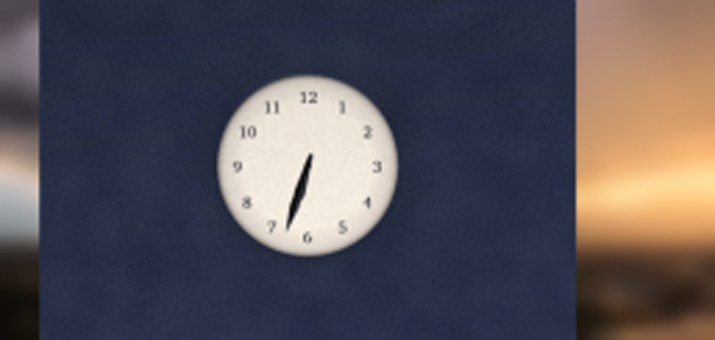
**6:33**
